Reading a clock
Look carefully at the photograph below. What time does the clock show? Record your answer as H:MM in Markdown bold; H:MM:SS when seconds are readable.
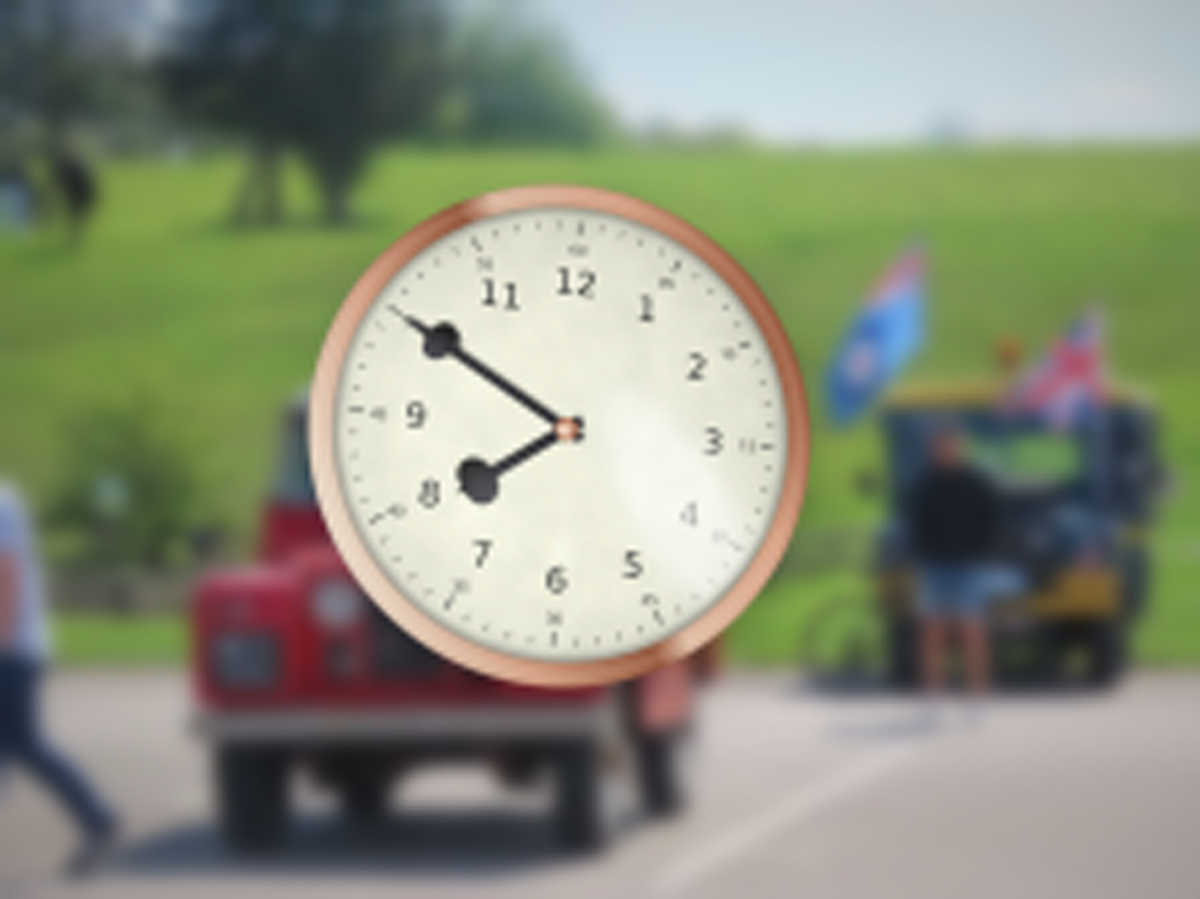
**7:50**
